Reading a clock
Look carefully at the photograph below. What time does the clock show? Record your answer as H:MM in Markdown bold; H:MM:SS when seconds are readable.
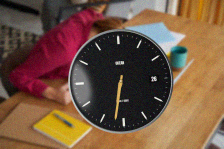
**6:32**
